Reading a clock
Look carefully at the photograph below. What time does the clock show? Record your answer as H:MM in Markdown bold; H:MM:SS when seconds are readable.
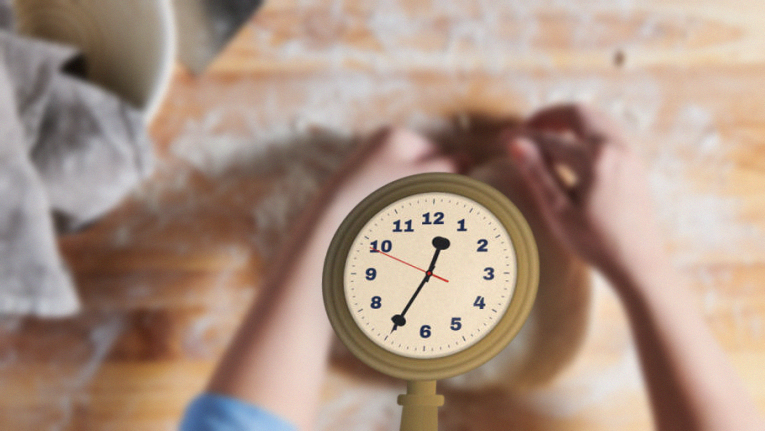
**12:34:49**
